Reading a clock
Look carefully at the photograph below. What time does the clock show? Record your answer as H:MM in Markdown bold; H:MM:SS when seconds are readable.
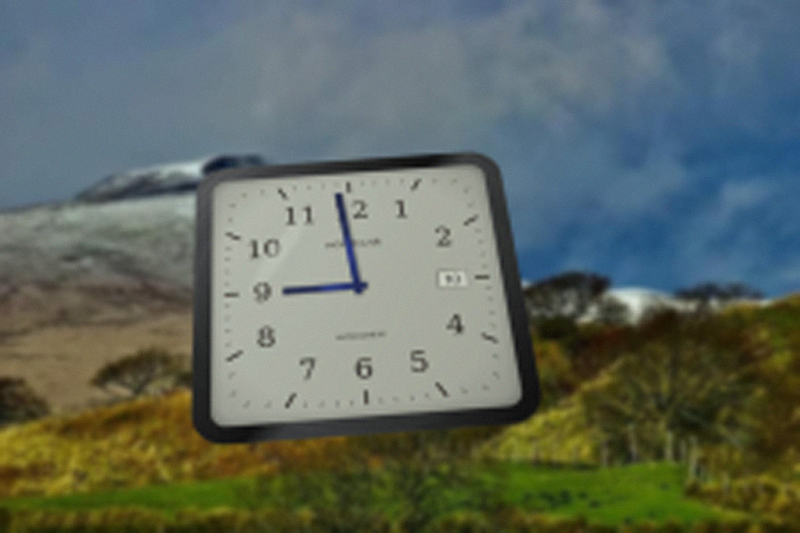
**8:59**
